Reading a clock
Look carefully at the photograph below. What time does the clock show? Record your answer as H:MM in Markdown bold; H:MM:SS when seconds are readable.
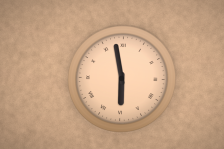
**5:58**
